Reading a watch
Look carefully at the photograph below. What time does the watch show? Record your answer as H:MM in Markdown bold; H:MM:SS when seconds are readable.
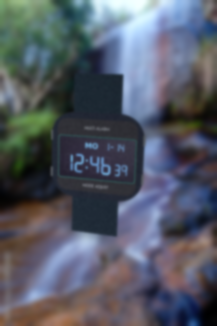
**12:46:39**
